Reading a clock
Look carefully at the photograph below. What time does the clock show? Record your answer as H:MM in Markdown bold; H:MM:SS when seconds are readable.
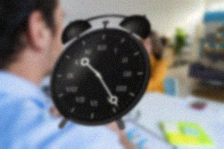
**10:24**
